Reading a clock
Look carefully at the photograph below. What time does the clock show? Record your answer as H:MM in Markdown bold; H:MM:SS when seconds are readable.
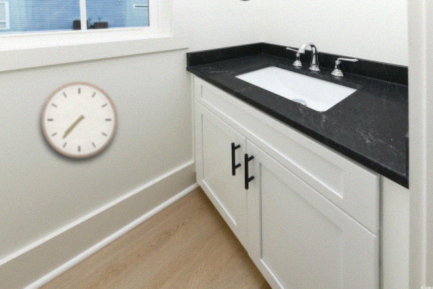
**7:37**
